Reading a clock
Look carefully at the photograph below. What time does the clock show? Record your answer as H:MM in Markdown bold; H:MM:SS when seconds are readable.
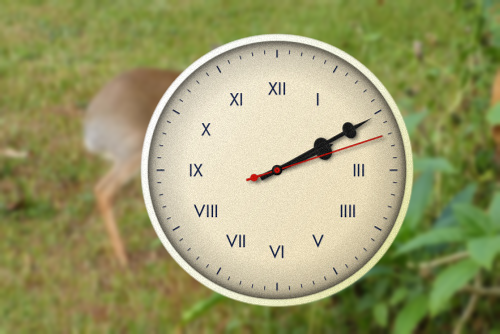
**2:10:12**
